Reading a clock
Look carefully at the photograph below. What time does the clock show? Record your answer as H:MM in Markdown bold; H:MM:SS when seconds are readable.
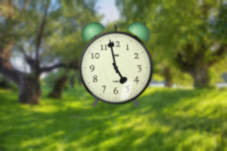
**4:58**
